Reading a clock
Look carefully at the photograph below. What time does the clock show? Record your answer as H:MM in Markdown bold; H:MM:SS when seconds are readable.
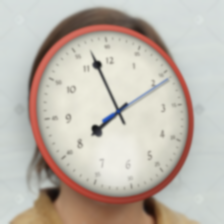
**7:57:11**
